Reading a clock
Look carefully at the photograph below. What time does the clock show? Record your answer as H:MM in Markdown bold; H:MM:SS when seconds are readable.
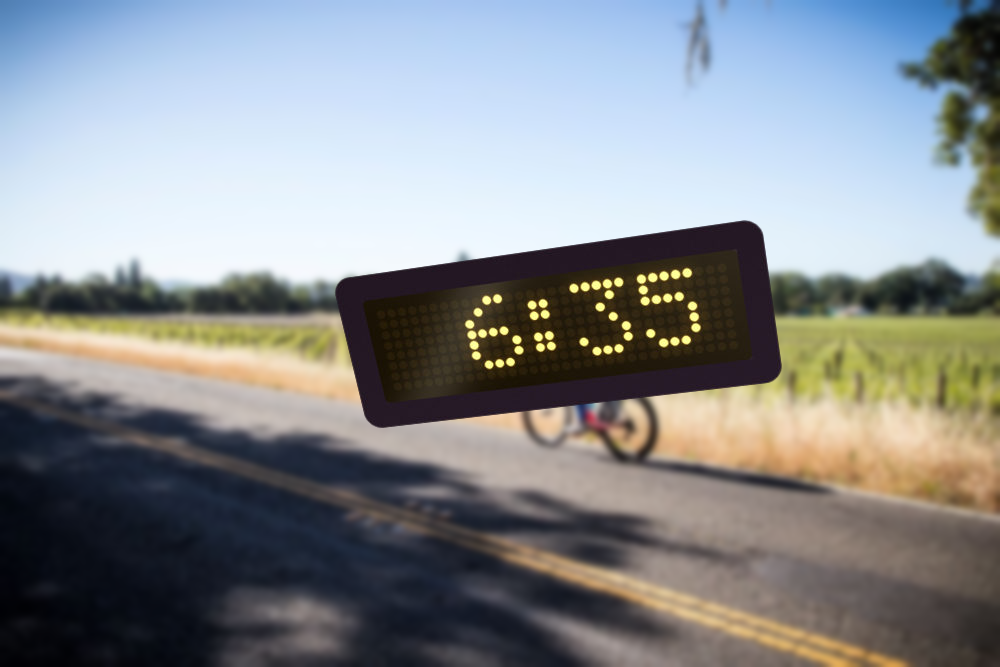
**6:35**
